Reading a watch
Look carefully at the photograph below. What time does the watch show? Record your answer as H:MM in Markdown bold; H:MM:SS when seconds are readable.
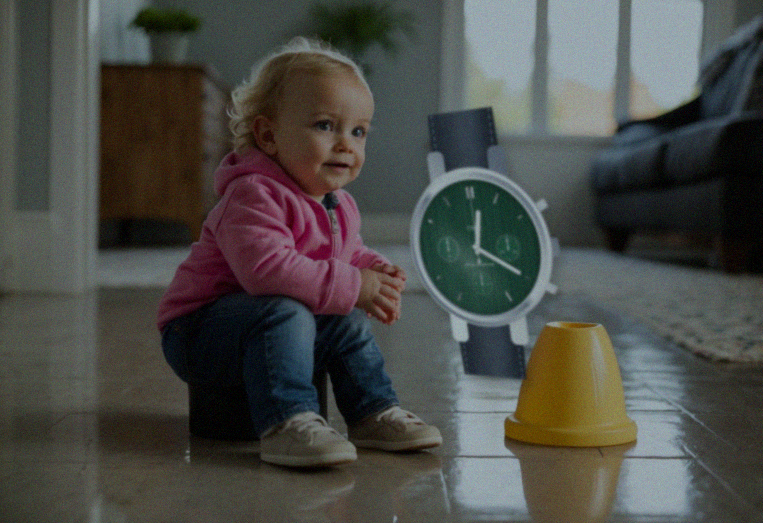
**12:20**
